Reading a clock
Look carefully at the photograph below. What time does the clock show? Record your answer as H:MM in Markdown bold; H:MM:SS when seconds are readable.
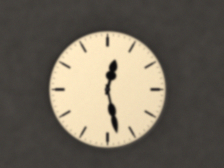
**12:28**
